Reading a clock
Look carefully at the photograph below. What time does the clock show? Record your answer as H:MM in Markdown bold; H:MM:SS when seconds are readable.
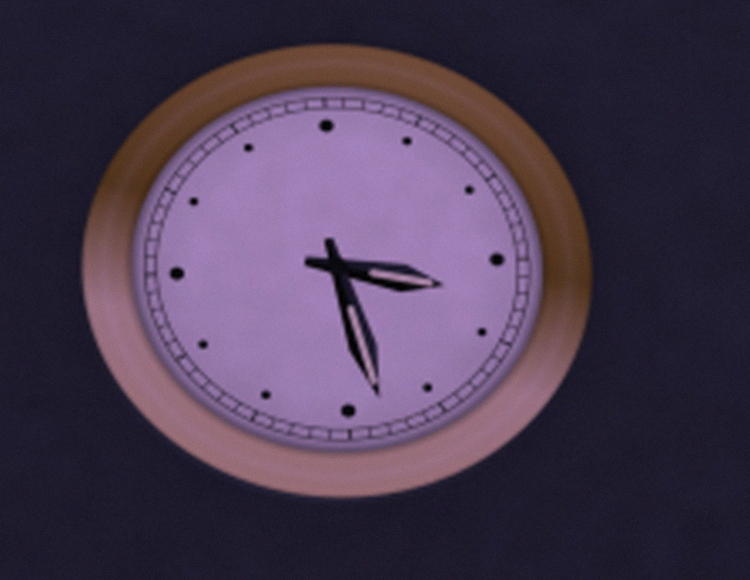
**3:28**
